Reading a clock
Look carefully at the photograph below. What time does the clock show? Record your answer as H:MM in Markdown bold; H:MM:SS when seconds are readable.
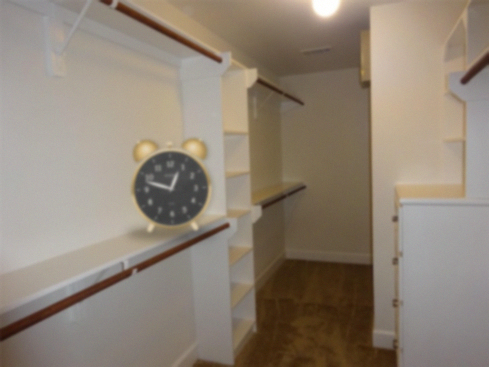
**12:48**
